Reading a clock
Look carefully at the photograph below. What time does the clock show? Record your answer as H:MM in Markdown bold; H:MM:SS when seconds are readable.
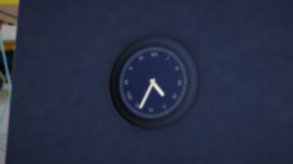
**4:34**
